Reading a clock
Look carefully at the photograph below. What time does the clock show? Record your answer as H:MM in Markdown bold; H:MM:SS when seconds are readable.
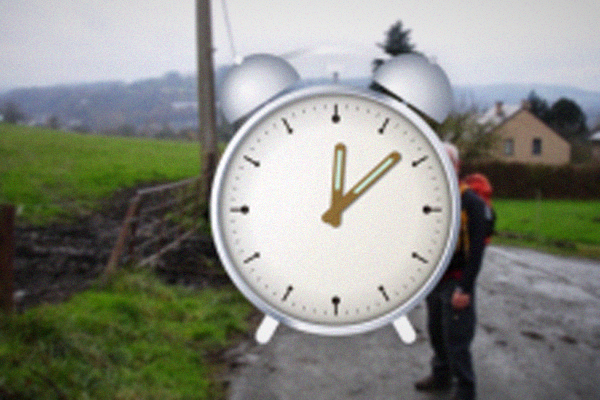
**12:08**
